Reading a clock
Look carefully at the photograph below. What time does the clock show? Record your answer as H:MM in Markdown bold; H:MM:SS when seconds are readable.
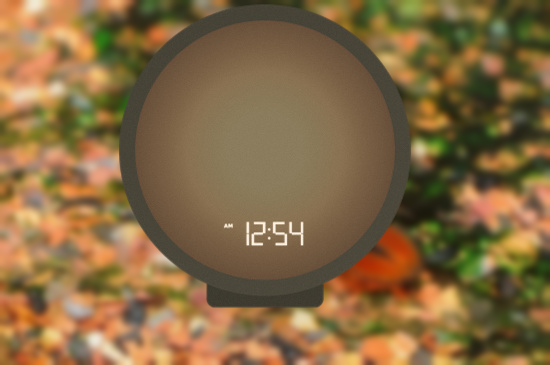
**12:54**
